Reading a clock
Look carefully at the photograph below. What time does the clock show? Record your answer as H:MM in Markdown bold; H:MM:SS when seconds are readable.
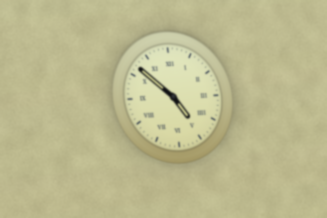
**4:52**
